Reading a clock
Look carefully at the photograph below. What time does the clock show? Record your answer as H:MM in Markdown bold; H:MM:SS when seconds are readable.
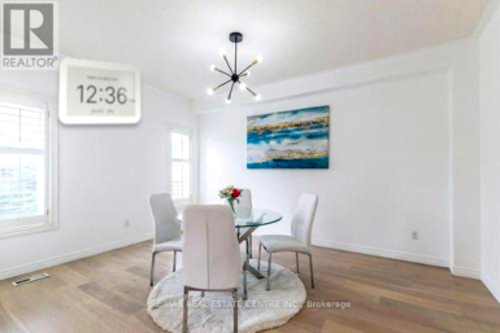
**12:36**
